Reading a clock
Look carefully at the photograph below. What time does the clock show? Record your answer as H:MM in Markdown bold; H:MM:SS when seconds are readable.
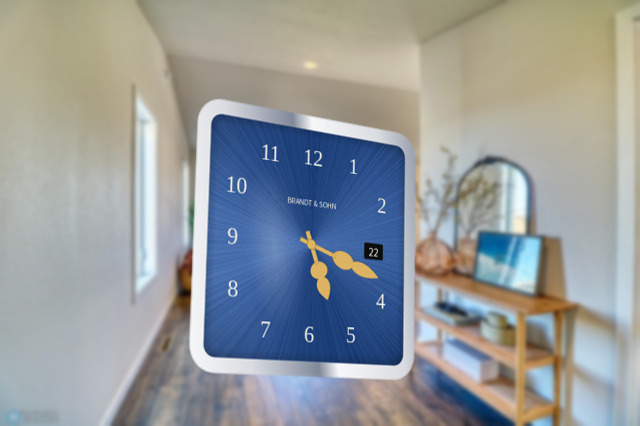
**5:18**
